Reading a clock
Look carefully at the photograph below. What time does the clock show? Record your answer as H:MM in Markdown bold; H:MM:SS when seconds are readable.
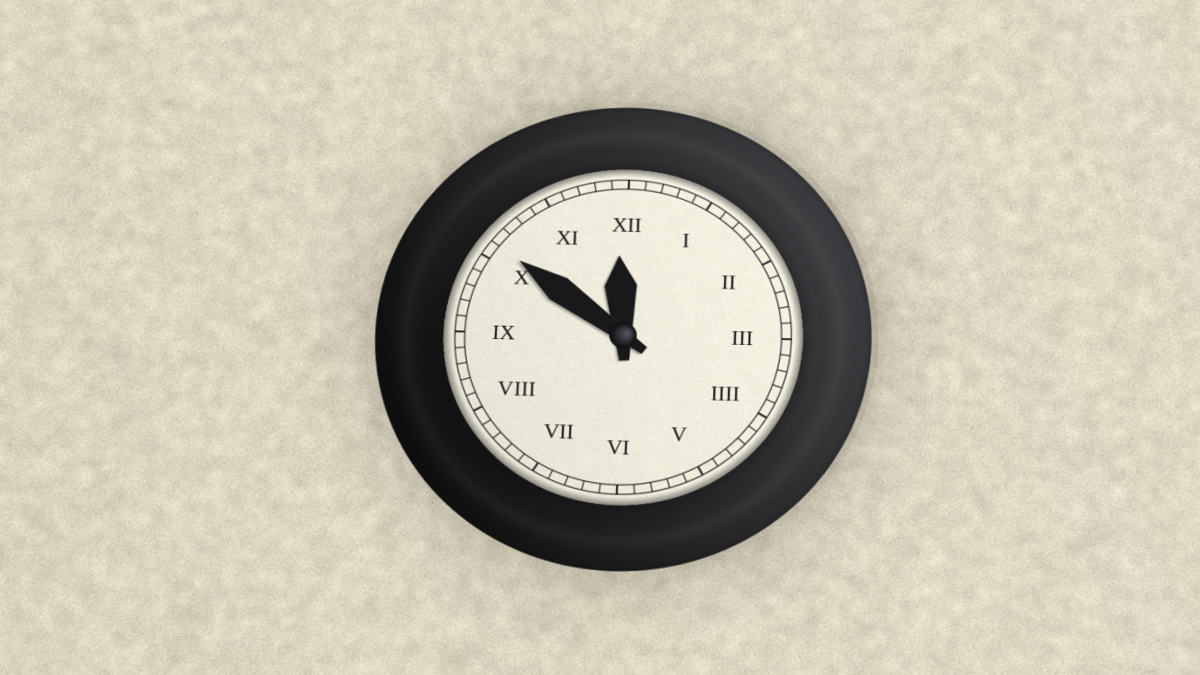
**11:51**
